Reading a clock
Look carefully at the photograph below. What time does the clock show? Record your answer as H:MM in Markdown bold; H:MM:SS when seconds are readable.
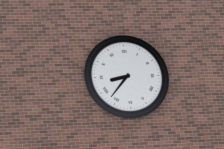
**8:37**
